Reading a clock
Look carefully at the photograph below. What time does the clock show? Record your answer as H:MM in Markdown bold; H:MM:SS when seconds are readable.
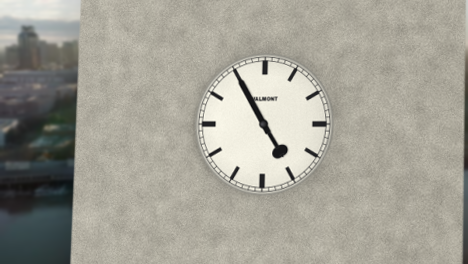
**4:55**
